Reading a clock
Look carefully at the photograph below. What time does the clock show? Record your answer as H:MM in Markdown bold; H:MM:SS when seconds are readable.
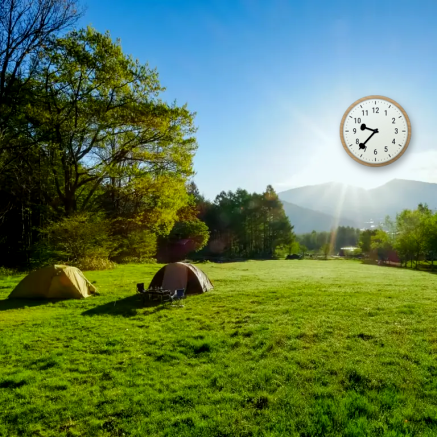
**9:37**
